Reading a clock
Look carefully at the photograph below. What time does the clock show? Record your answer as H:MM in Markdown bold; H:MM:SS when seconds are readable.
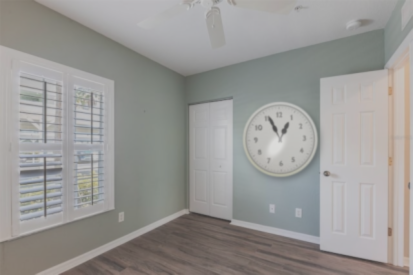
**12:56**
